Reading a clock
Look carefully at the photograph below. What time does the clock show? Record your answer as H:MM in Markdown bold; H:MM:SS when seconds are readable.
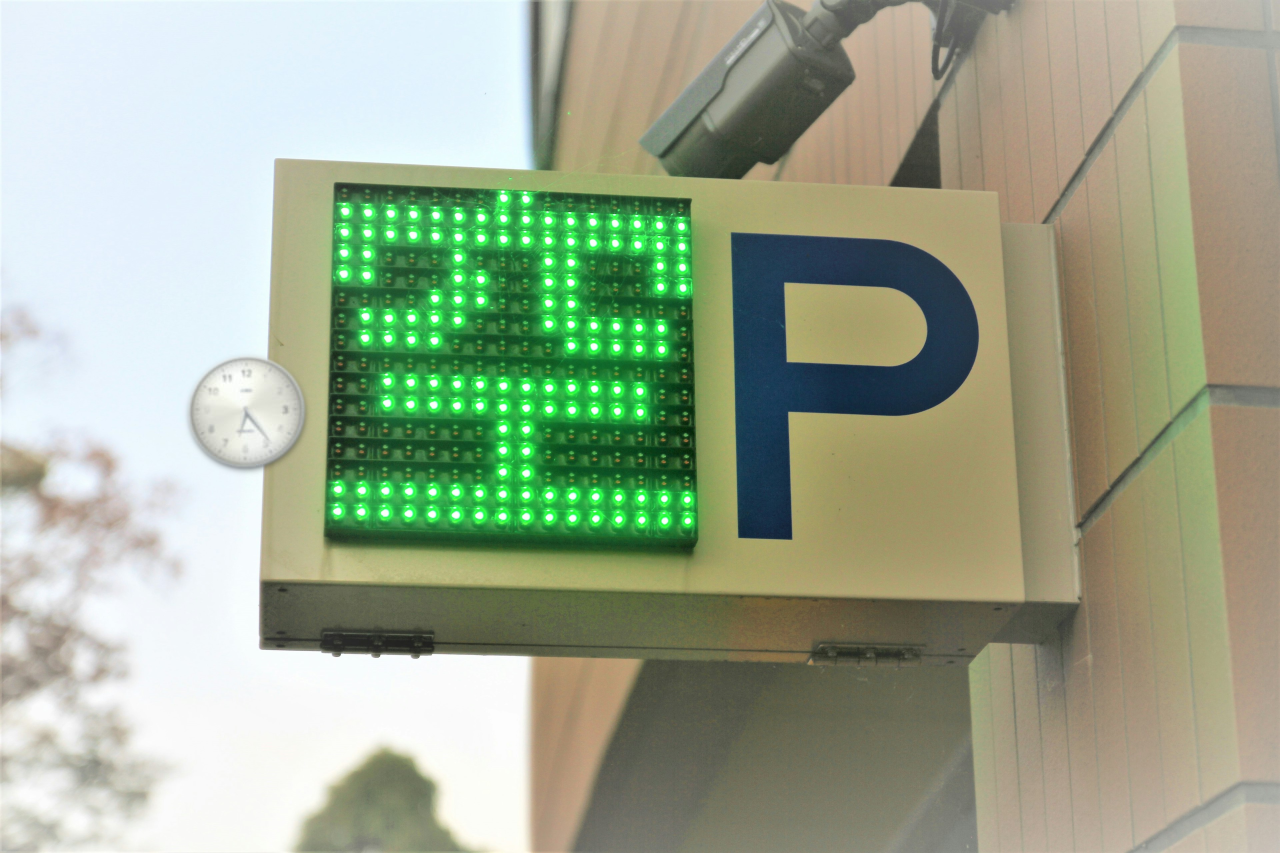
**6:24**
